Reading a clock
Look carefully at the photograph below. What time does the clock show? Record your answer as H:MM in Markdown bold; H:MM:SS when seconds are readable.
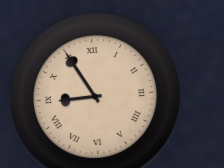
**8:55**
